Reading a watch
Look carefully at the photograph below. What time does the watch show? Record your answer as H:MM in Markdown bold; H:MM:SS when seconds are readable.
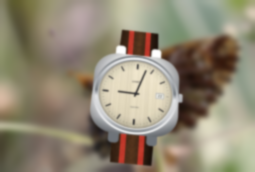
**9:03**
